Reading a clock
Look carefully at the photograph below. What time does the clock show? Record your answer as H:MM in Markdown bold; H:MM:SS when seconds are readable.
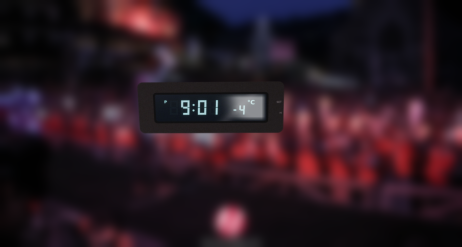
**9:01**
